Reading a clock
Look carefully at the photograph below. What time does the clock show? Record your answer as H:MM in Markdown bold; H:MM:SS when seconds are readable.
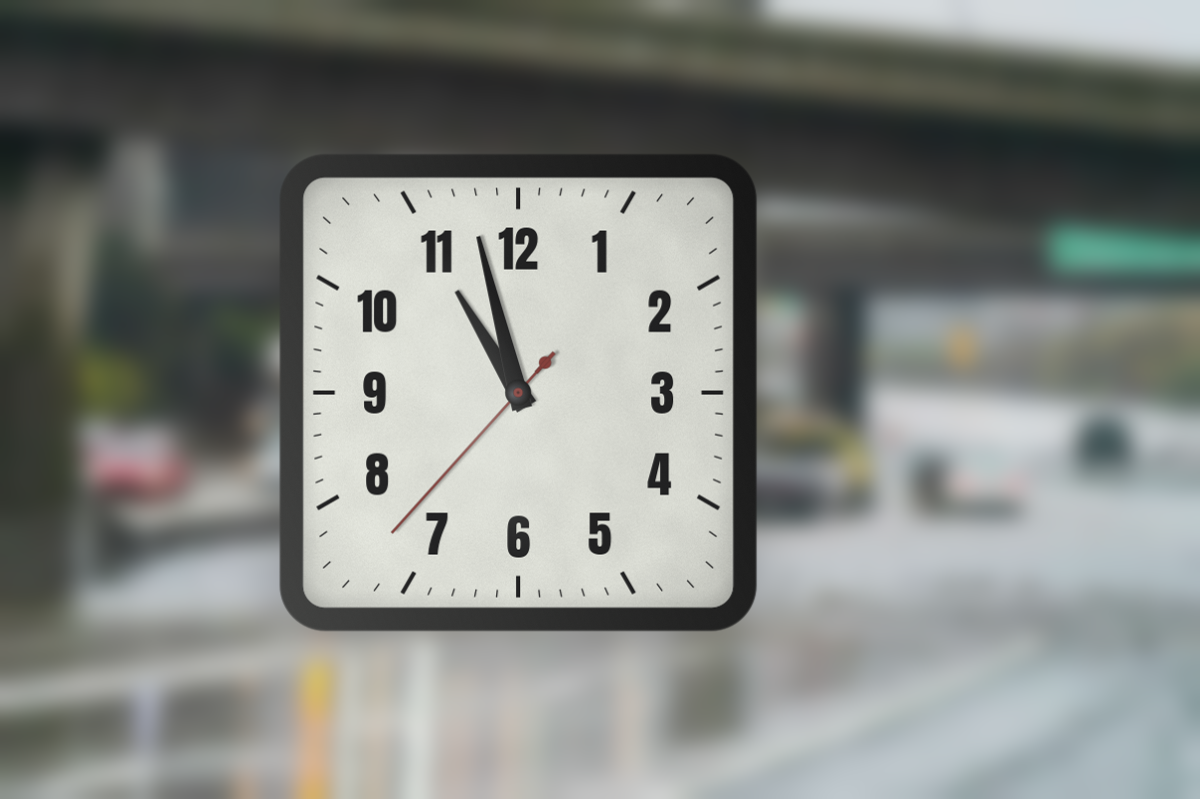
**10:57:37**
